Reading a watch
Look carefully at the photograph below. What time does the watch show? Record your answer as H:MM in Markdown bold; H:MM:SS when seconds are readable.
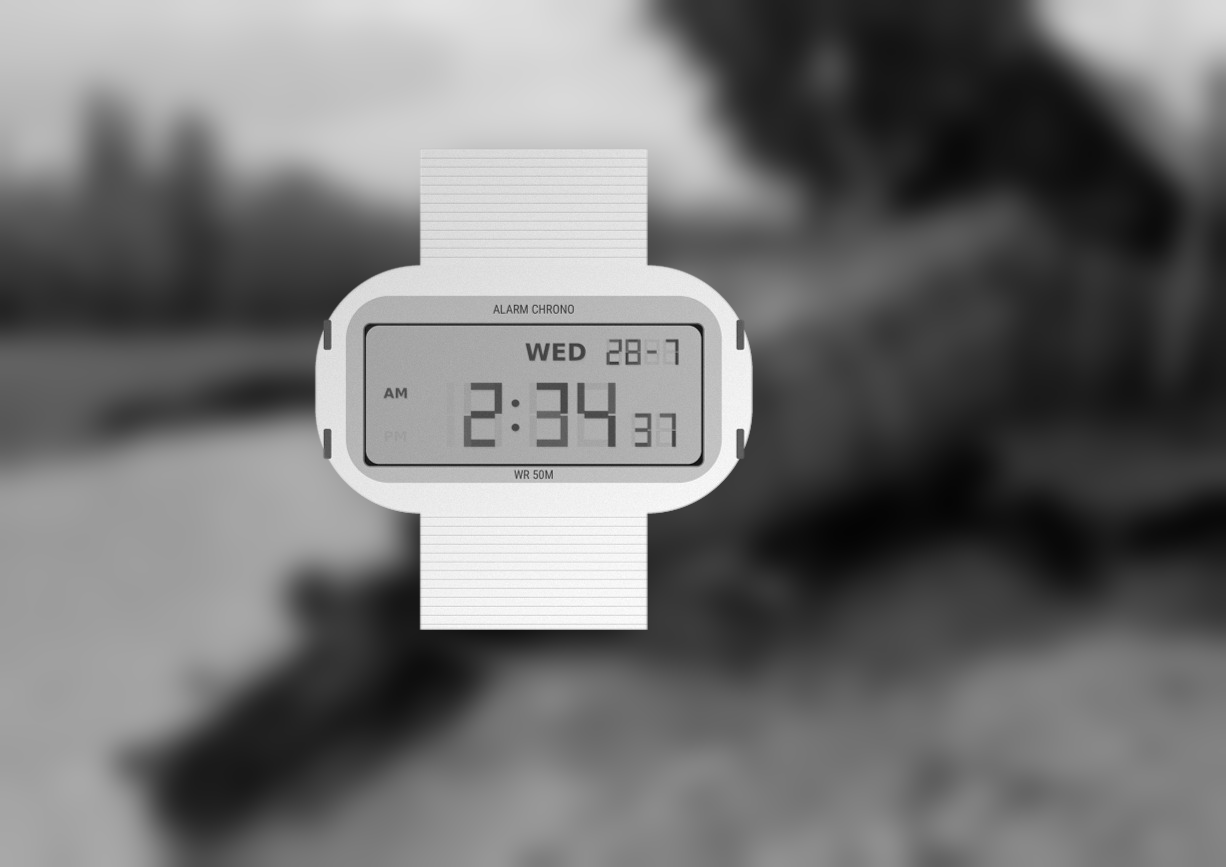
**2:34:37**
